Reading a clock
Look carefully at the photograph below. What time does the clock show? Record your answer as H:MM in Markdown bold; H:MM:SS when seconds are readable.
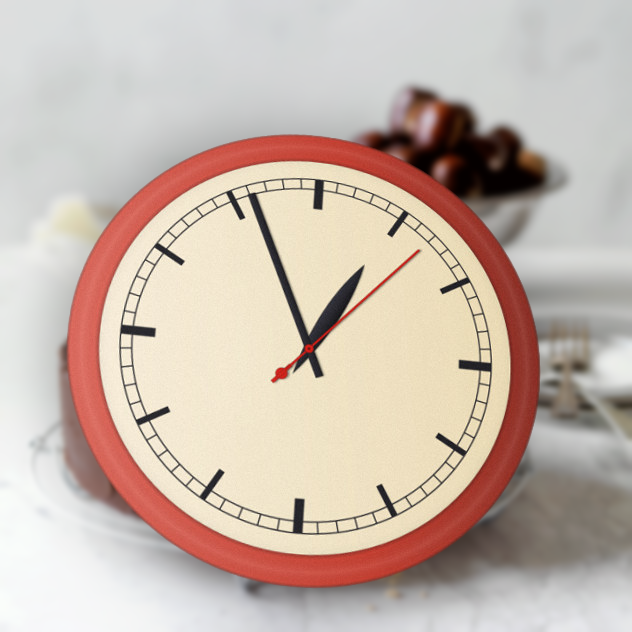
**12:56:07**
